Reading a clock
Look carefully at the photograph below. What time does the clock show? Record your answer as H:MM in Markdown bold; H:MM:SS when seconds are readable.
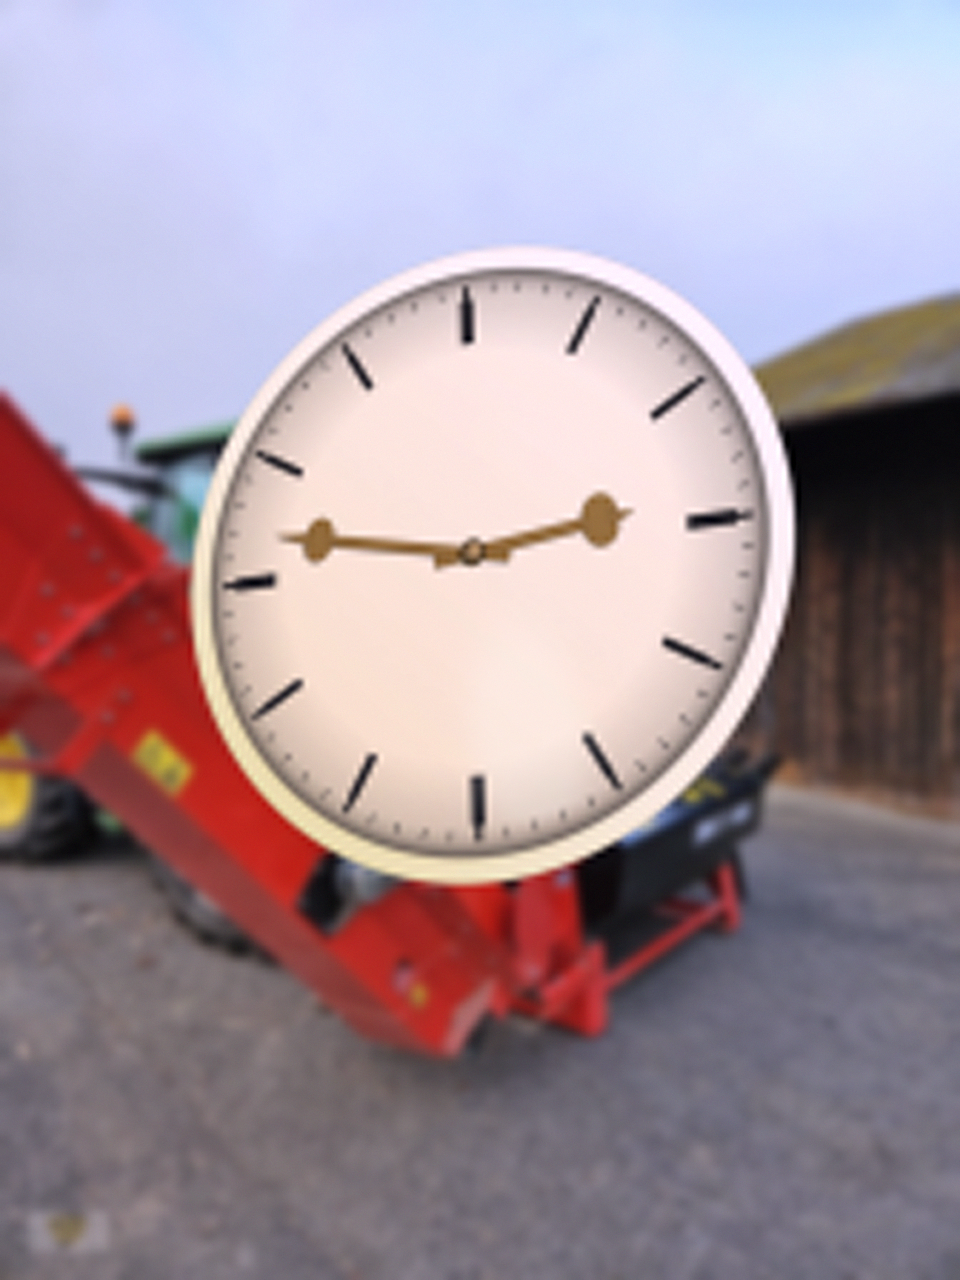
**2:47**
